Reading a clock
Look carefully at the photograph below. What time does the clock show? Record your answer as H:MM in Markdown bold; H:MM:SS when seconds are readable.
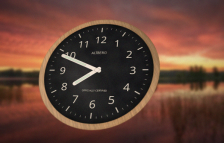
**7:49**
